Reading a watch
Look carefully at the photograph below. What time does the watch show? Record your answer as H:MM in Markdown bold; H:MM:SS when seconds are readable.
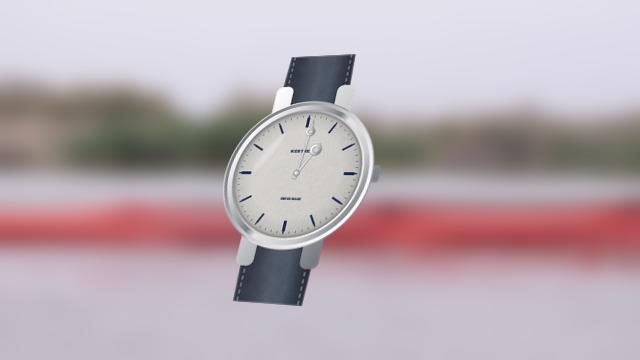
**1:01**
